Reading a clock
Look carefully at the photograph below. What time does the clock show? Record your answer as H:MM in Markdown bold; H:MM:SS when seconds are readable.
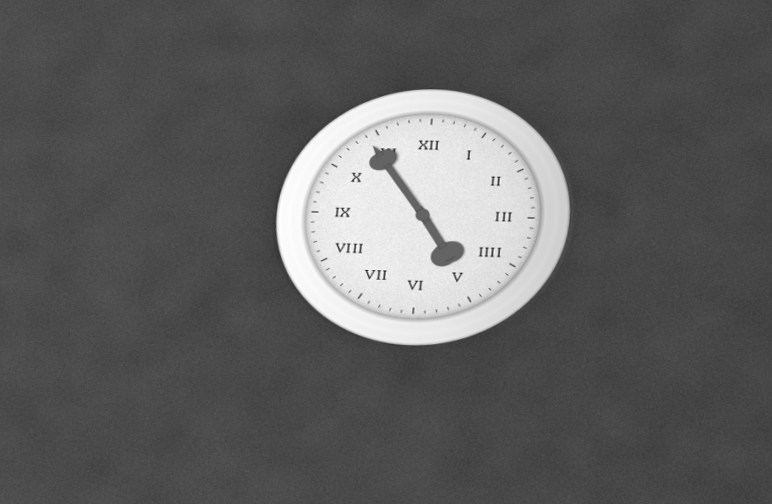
**4:54**
